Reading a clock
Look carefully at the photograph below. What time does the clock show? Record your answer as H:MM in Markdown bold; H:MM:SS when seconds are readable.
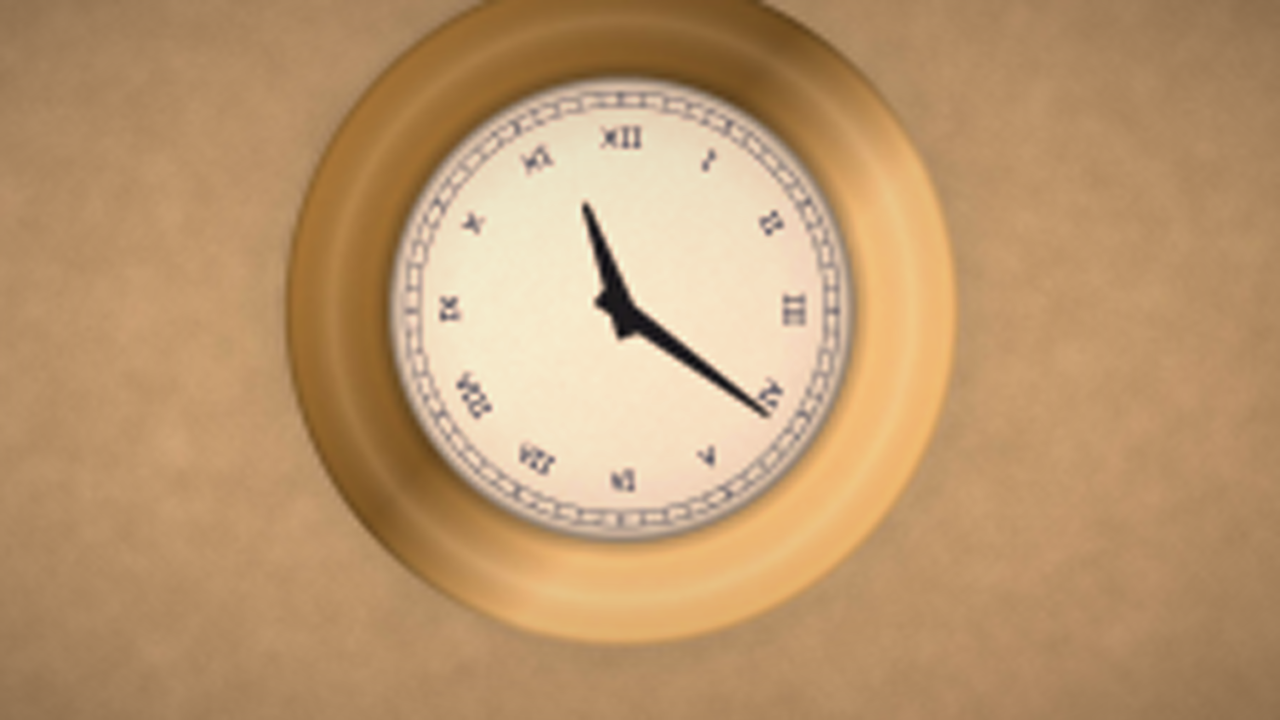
**11:21**
